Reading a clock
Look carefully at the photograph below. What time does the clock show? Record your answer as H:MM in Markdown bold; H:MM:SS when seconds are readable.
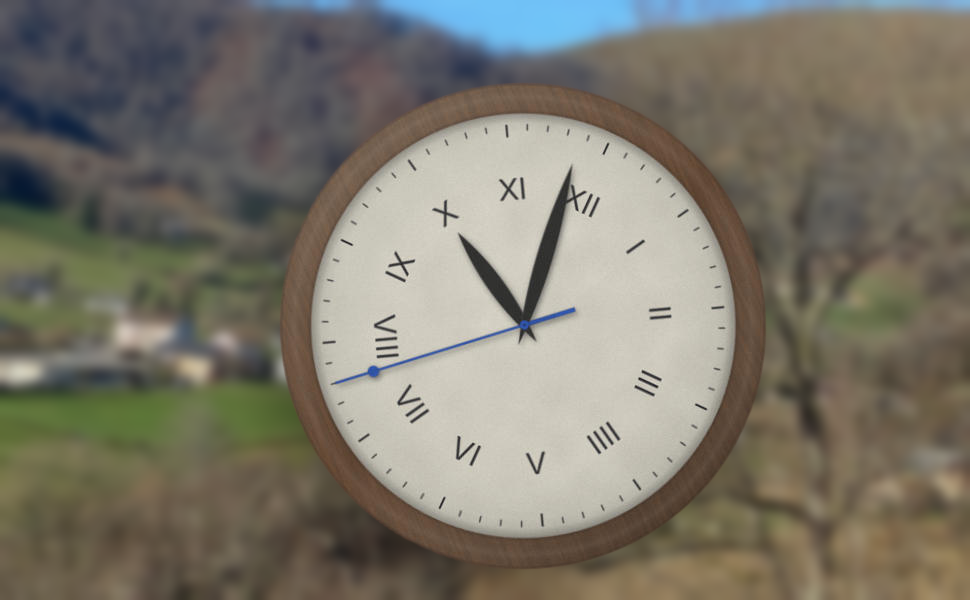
**9:58:38**
